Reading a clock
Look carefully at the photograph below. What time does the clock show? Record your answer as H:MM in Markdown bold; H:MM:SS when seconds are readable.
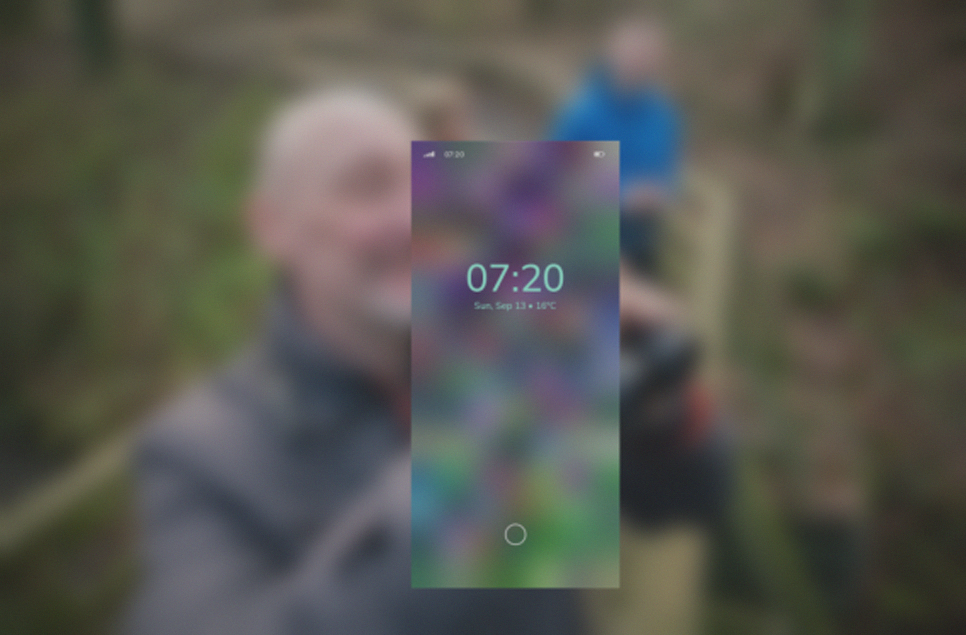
**7:20**
